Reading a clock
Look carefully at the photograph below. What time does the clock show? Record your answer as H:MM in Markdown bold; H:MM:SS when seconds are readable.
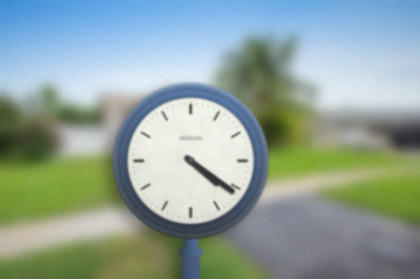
**4:21**
